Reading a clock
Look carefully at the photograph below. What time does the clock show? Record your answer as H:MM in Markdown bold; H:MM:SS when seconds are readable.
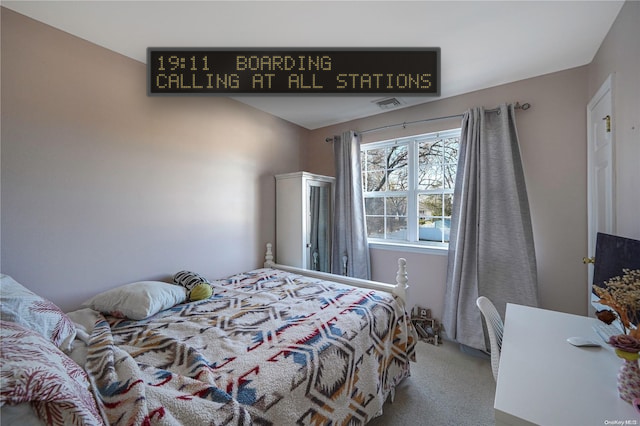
**19:11**
